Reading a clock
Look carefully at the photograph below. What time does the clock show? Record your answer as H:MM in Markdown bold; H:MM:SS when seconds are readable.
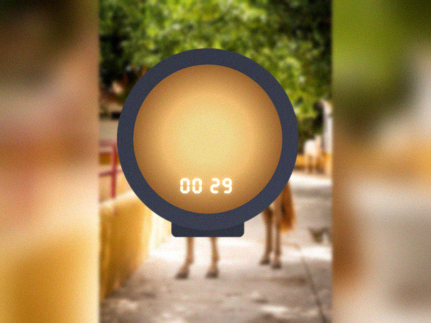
**0:29**
